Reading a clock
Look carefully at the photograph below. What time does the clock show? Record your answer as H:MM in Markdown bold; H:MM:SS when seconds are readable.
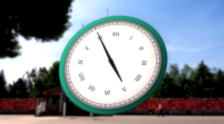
**4:55**
